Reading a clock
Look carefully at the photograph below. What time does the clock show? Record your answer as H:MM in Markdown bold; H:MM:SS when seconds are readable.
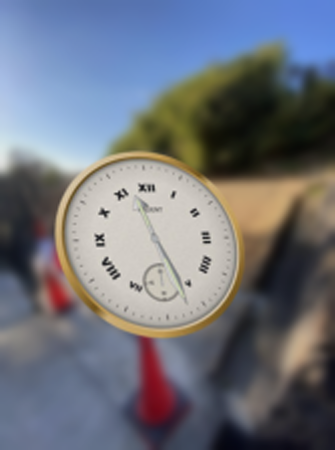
**11:27**
